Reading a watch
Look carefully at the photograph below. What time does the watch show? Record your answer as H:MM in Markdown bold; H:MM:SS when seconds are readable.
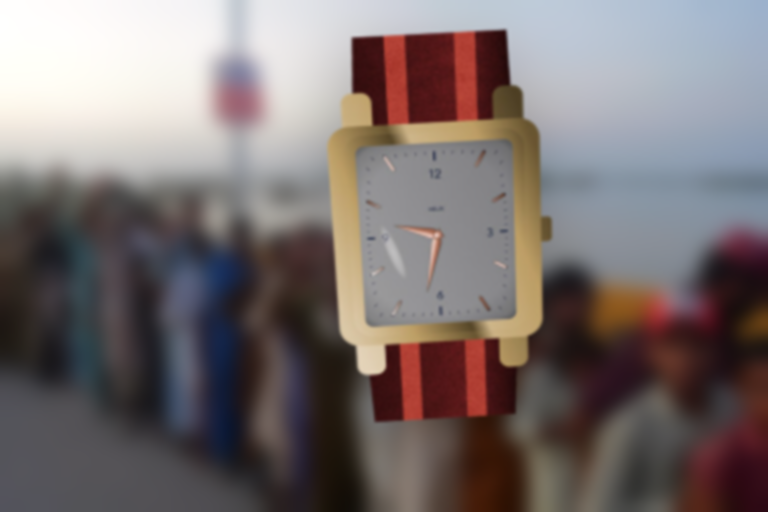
**9:32**
